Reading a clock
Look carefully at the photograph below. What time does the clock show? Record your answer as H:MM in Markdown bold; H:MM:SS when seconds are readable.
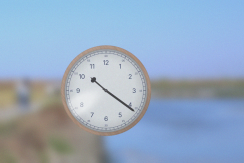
**10:21**
